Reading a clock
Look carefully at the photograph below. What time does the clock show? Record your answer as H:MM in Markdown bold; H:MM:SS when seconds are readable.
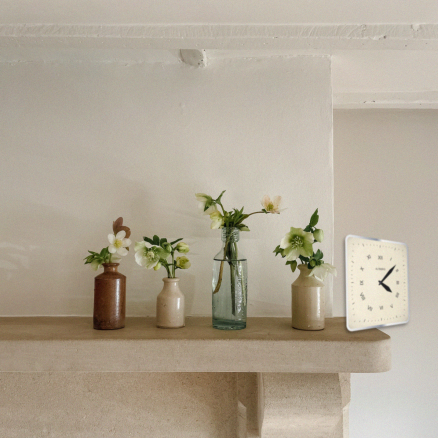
**4:08**
